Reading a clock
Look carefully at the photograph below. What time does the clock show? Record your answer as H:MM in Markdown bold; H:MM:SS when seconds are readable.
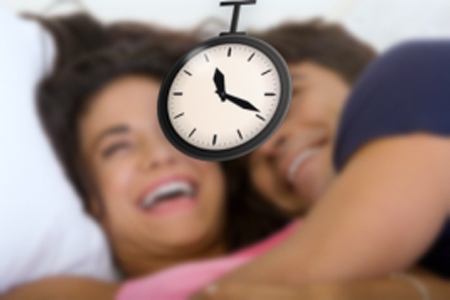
**11:19**
